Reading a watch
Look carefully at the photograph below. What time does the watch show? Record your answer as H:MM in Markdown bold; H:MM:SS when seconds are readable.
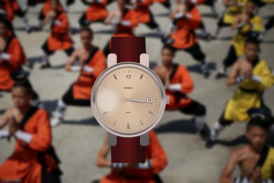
**3:16**
